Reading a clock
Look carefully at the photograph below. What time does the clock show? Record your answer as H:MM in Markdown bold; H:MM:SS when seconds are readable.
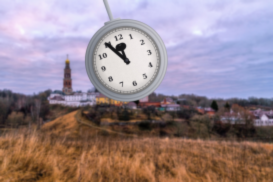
**11:55**
